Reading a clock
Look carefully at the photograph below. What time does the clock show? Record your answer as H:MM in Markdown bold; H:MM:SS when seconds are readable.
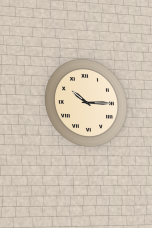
**10:15**
